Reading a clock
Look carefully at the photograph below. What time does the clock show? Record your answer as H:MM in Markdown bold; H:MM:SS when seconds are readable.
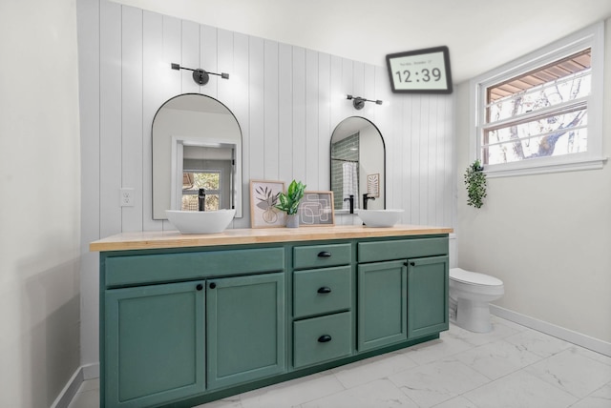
**12:39**
